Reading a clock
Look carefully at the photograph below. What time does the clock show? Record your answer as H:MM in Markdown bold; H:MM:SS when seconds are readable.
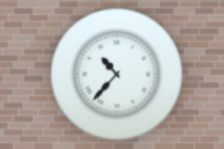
**10:37**
